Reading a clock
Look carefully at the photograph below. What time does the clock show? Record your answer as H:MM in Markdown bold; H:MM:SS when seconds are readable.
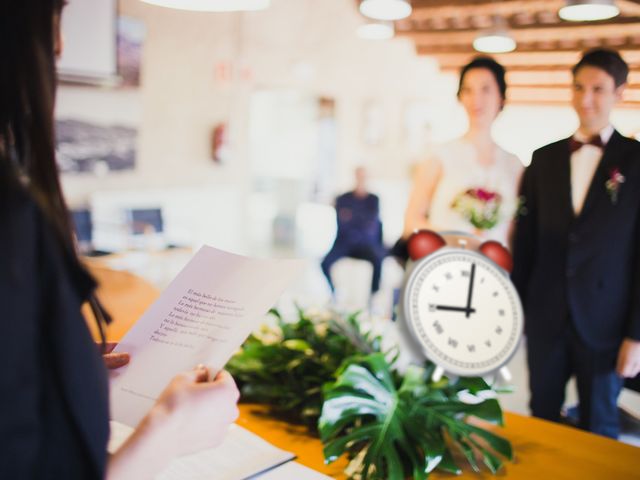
**9:02**
